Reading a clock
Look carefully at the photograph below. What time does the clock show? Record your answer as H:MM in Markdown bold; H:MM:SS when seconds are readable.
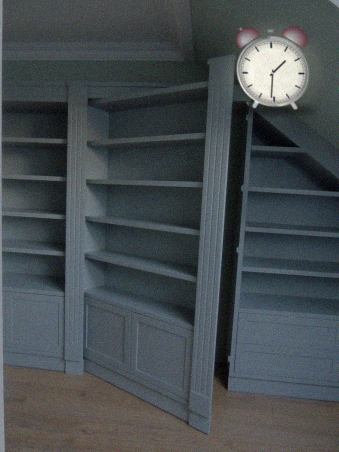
**1:31**
